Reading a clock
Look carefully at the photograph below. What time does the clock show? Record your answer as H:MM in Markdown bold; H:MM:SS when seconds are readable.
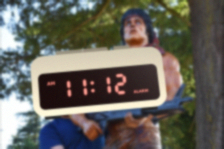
**11:12**
